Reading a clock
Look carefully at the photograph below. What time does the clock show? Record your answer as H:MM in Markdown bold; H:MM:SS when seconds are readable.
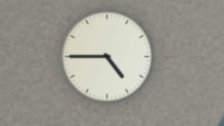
**4:45**
